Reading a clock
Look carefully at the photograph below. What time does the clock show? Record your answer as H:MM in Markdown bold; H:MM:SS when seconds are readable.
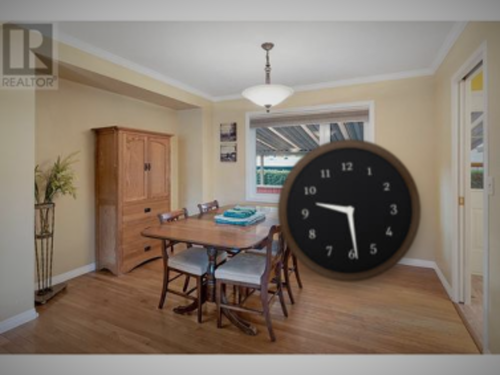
**9:29**
